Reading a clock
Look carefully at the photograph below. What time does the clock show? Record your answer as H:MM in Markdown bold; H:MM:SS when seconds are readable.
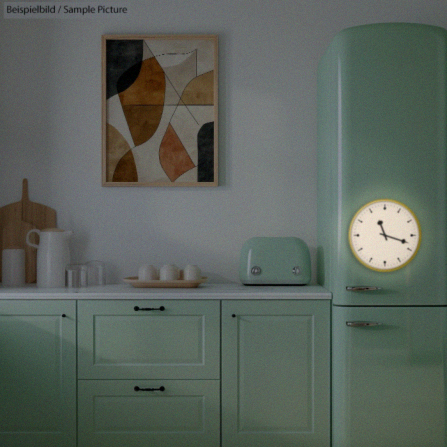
**11:18**
